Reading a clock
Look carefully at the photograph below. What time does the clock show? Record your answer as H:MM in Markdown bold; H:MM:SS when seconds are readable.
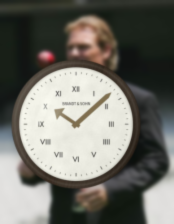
**10:08**
